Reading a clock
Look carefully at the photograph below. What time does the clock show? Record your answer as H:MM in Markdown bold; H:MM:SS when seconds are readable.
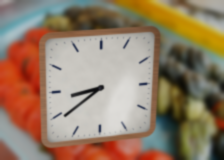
**8:39**
